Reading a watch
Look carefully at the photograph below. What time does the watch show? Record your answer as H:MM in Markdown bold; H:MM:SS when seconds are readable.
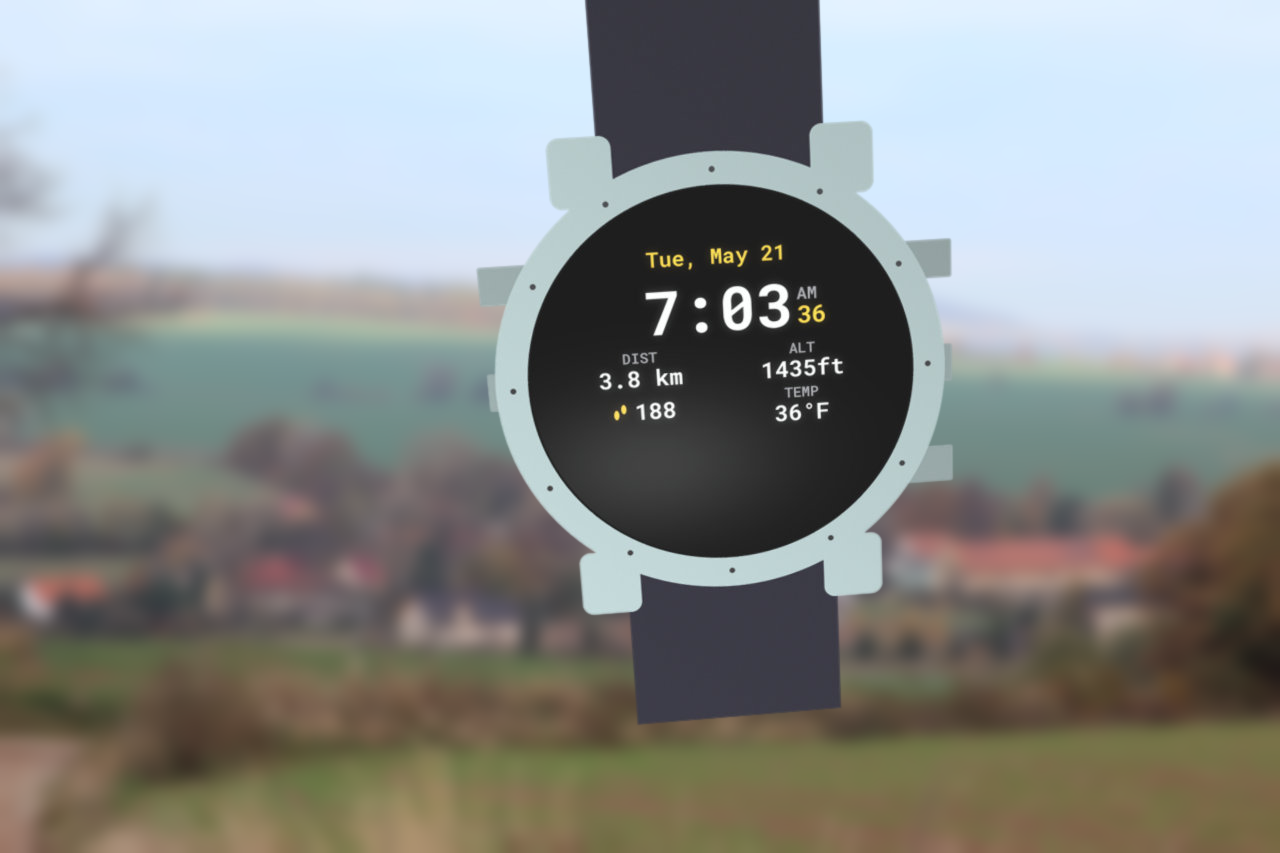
**7:03:36**
